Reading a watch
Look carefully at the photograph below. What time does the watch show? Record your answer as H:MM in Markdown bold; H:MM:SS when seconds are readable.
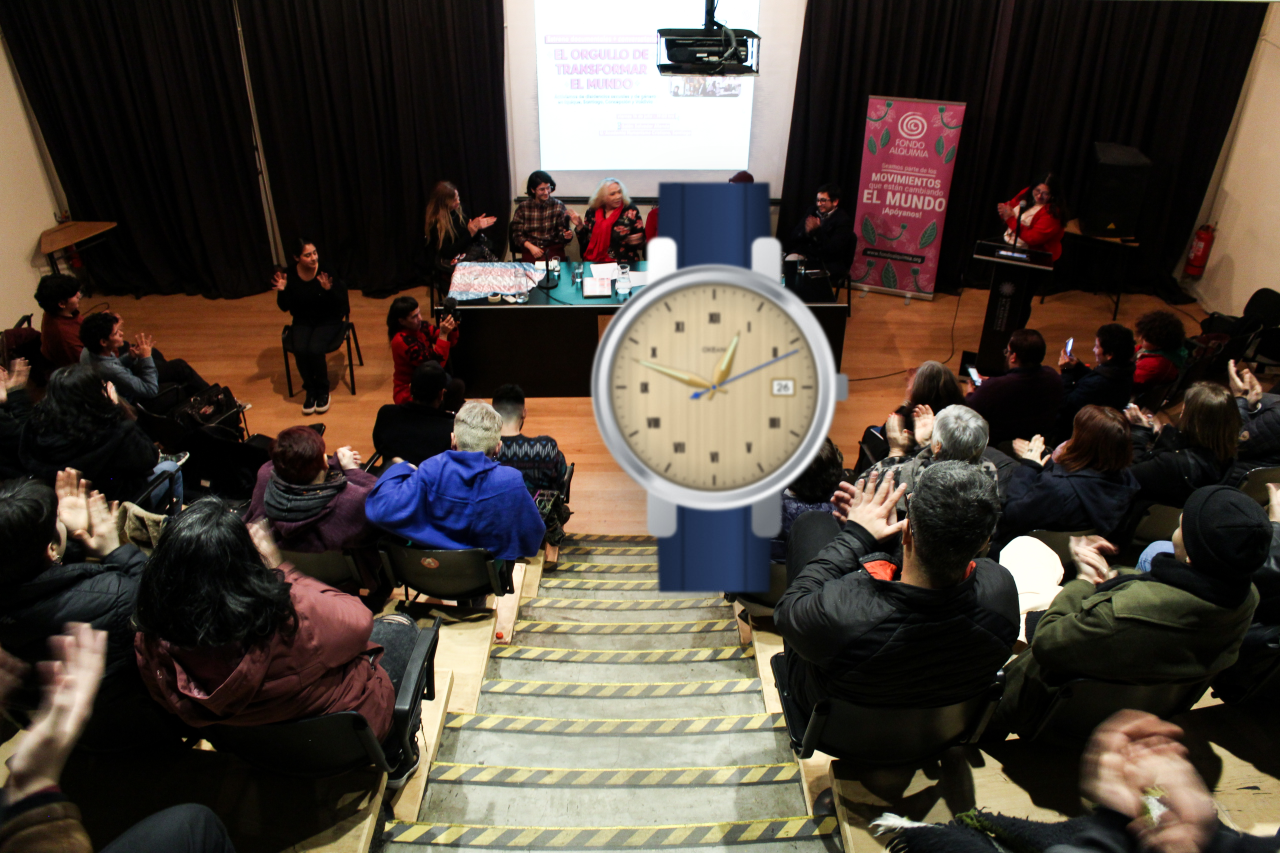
**12:48:11**
